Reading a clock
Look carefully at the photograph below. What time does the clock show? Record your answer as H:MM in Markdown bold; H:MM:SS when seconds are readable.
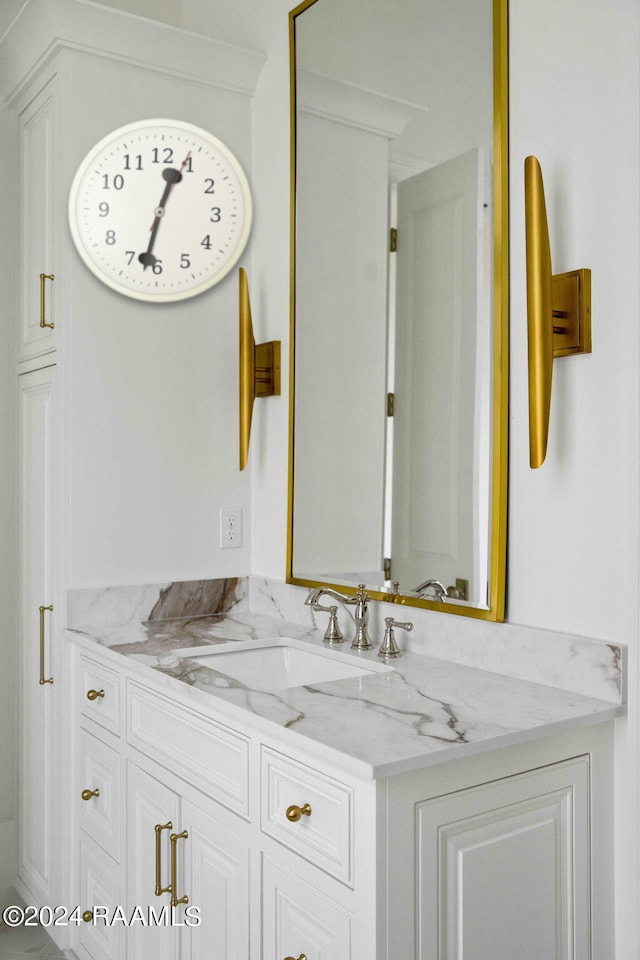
**12:32:04**
